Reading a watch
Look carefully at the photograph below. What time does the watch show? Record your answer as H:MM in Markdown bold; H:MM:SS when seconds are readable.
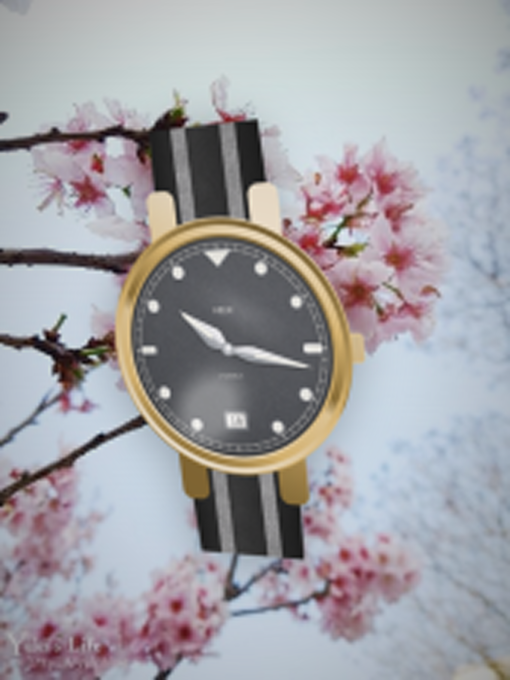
**10:17**
